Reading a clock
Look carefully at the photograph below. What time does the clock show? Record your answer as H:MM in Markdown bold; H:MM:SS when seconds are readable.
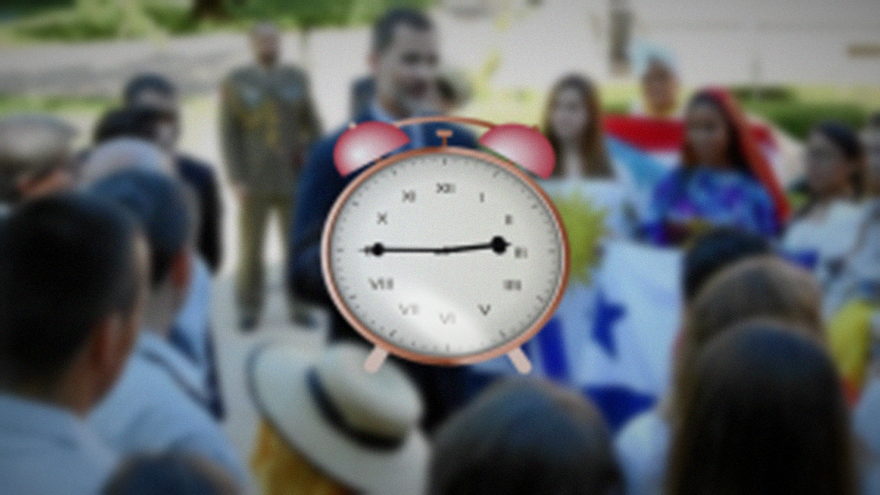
**2:45**
